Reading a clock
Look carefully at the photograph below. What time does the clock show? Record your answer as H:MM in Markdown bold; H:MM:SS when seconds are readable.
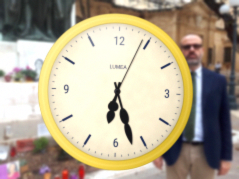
**6:27:04**
